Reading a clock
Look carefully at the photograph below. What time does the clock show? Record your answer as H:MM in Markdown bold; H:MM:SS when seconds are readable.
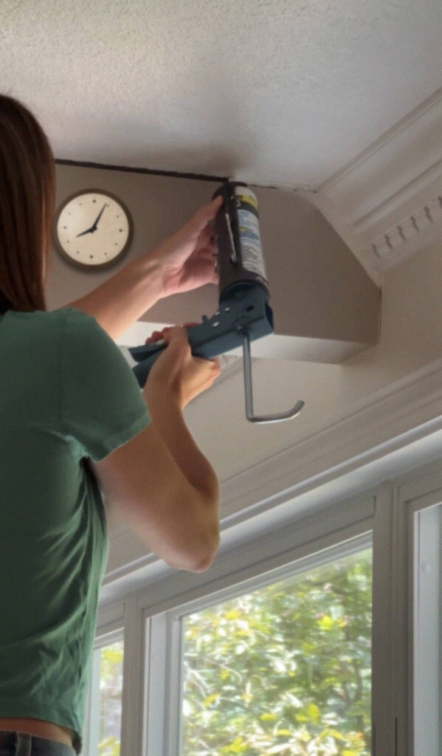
**8:04**
